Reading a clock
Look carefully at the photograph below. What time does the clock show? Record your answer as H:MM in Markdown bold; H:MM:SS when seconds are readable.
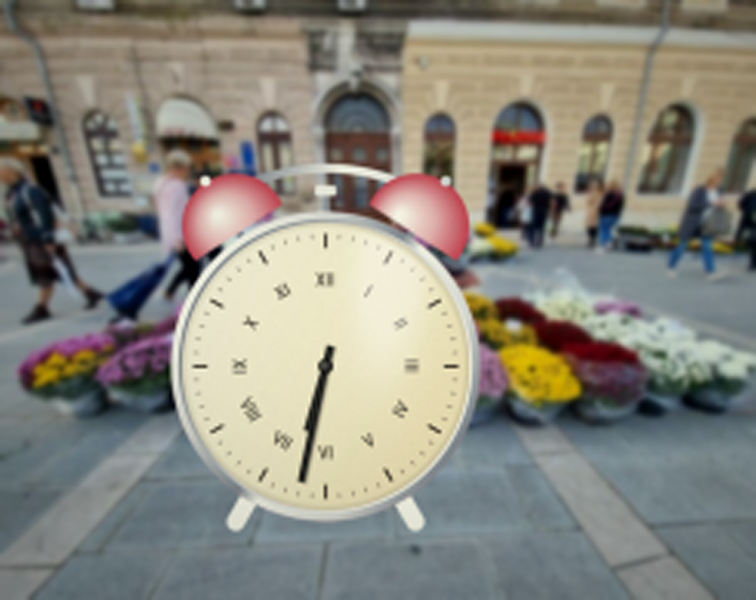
**6:32**
